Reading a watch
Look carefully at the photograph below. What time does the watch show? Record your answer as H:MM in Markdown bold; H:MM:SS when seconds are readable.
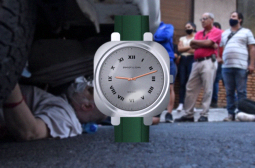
**9:12**
